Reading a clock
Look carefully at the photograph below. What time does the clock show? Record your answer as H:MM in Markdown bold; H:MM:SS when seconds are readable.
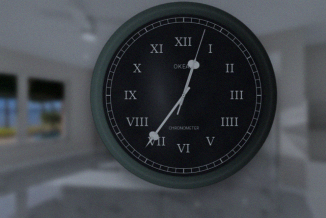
**12:36:03**
